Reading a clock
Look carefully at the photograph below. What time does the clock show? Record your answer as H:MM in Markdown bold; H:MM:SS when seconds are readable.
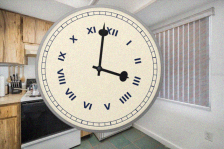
**2:58**
